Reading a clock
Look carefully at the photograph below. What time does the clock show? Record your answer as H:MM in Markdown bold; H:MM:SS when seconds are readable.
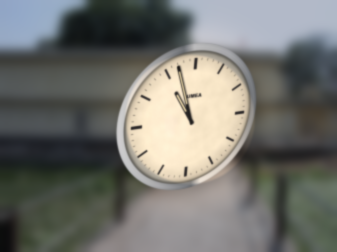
**10:57**
